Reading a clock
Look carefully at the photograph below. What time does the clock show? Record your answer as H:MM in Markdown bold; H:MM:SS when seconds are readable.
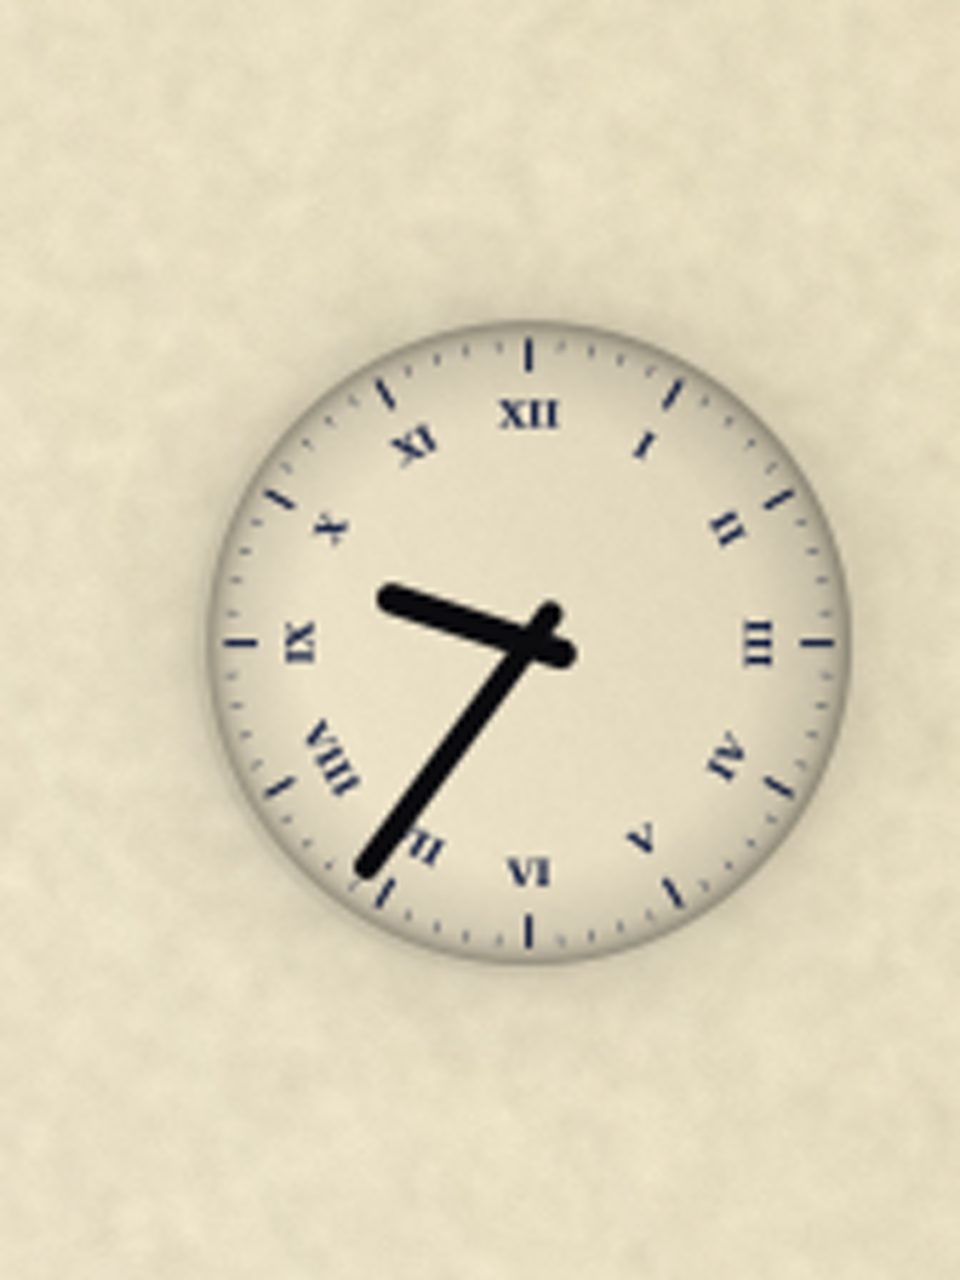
**9:36**
